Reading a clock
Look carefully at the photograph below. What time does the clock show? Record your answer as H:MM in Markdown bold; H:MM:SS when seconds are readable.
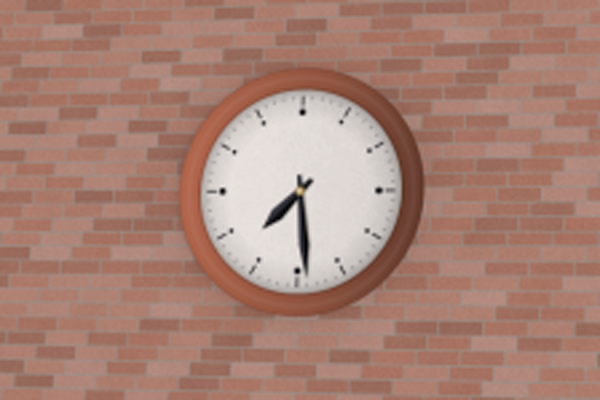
**7:29**
